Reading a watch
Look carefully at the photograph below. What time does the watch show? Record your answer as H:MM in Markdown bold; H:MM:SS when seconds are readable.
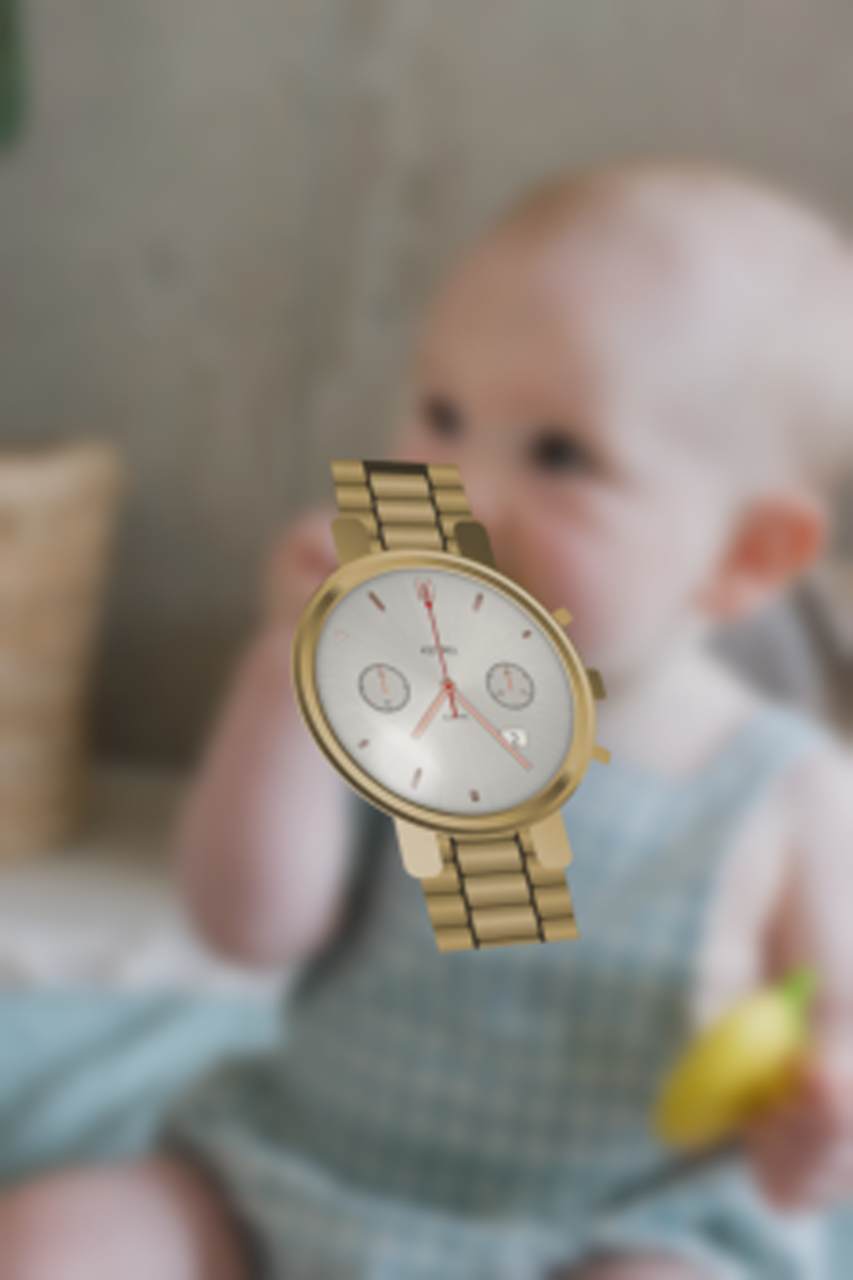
**7:24**
